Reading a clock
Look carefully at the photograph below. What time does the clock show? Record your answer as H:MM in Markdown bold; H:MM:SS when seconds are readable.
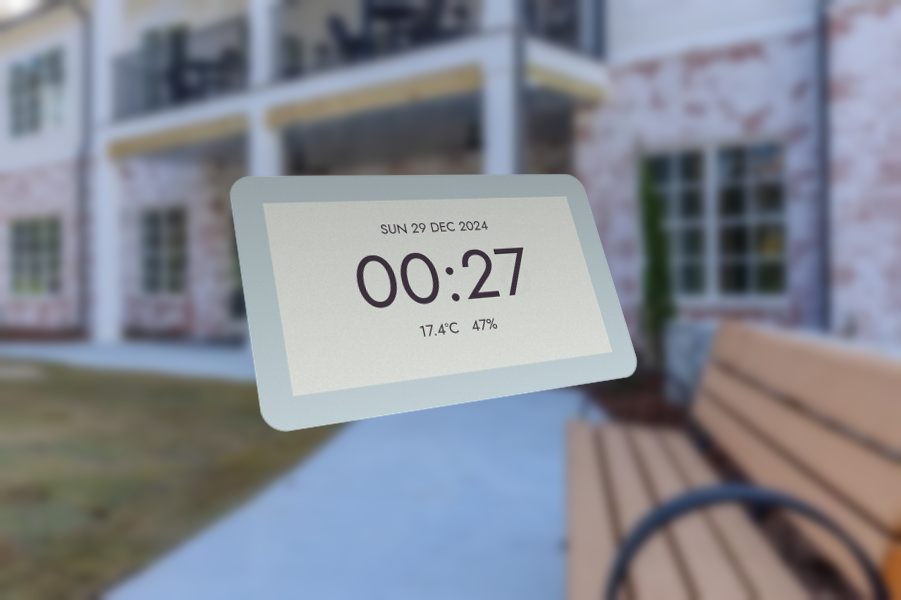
**0:27**
